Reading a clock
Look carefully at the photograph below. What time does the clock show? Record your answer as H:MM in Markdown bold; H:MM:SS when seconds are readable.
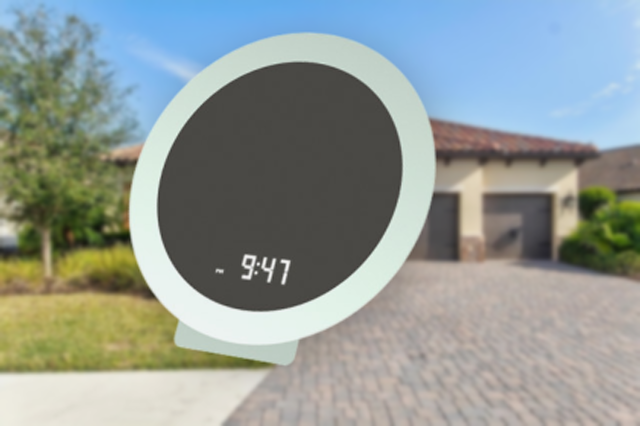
**9:47**
